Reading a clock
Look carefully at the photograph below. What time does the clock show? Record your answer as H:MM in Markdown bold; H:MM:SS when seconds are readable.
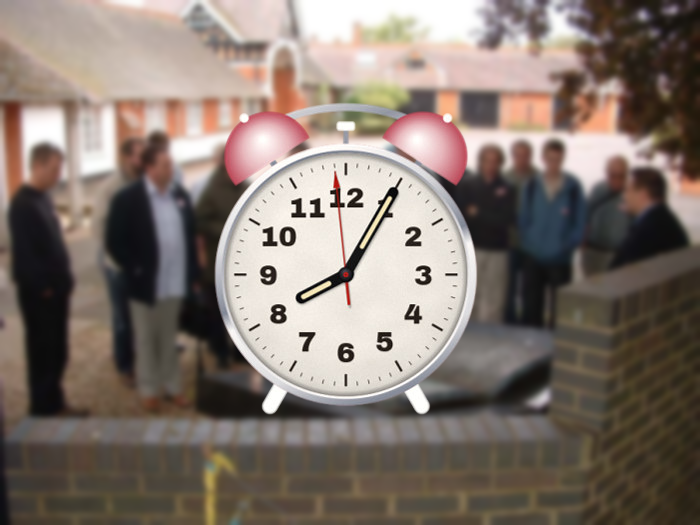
**8:04:59**
